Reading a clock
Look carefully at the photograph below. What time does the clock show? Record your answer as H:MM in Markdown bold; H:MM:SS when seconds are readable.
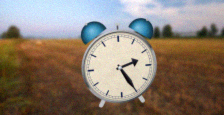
**2:25**
